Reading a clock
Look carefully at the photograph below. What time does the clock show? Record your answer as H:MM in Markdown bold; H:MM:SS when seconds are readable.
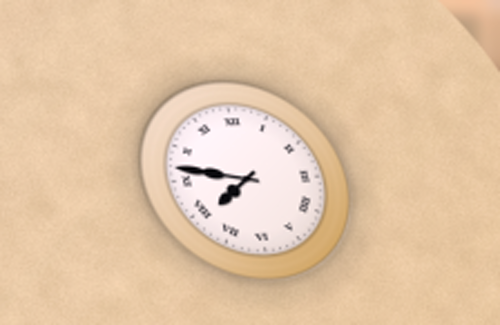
**7:47**
